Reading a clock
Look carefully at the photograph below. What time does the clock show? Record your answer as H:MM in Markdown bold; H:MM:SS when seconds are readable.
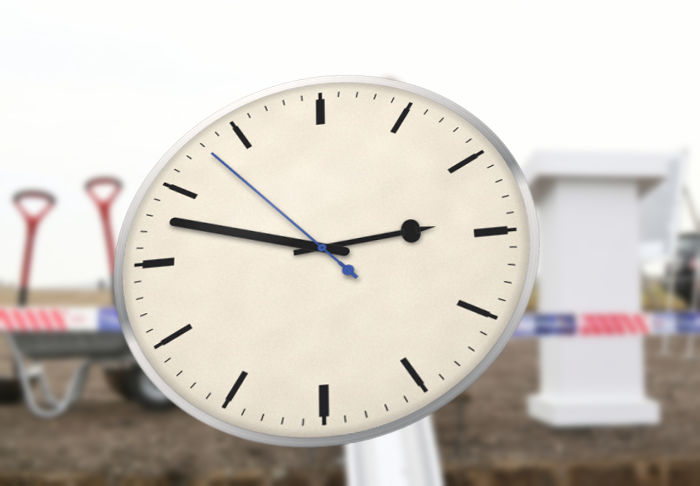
**2:47:53**
